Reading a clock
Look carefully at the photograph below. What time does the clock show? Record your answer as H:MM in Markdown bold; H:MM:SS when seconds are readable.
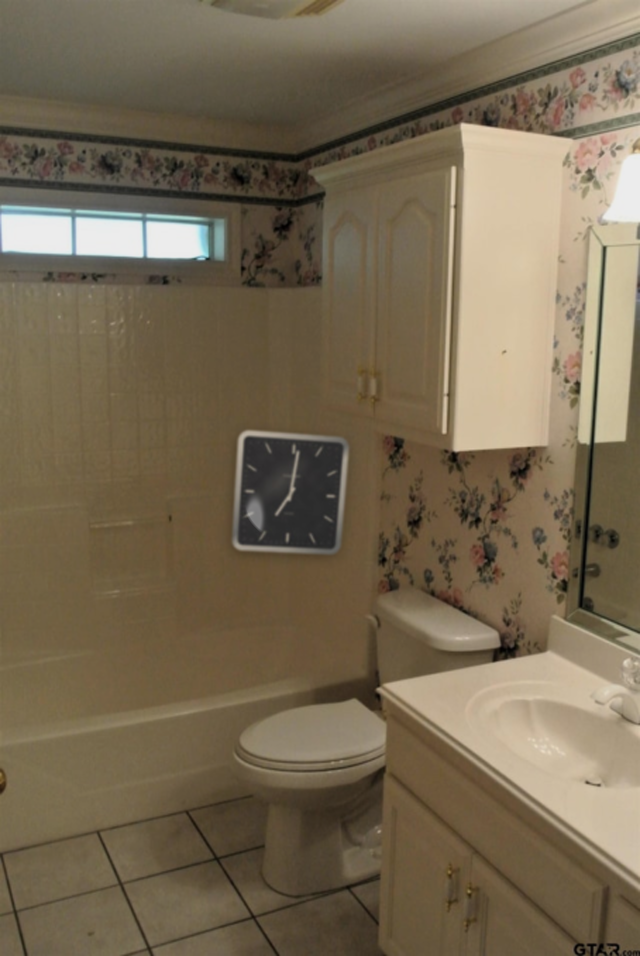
**7:01**
